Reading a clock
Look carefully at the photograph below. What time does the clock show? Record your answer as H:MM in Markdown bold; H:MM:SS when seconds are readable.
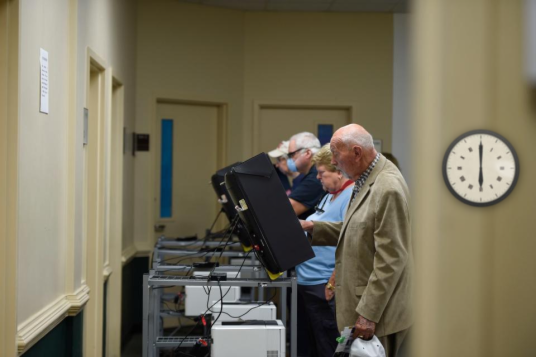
**6:00**
